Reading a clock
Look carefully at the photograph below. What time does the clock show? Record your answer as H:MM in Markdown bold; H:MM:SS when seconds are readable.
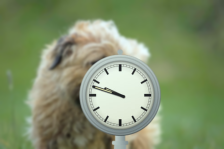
**9:48**
